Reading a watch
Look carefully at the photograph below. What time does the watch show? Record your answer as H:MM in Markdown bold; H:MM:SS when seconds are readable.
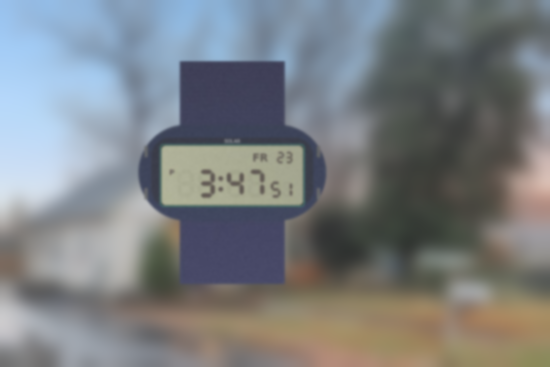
**3:47:51**
